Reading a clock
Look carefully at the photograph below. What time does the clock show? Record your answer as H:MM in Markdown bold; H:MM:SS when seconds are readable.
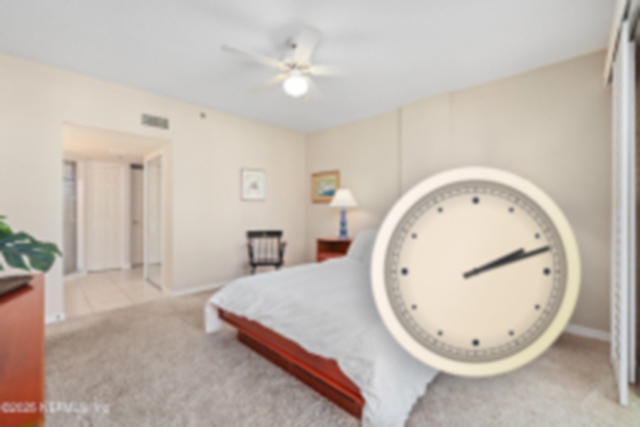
**2:12**
